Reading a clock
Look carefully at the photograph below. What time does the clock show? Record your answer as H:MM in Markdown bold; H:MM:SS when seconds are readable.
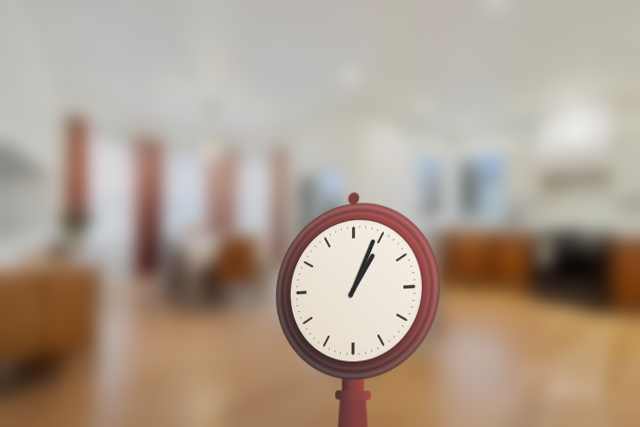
**1:04**
